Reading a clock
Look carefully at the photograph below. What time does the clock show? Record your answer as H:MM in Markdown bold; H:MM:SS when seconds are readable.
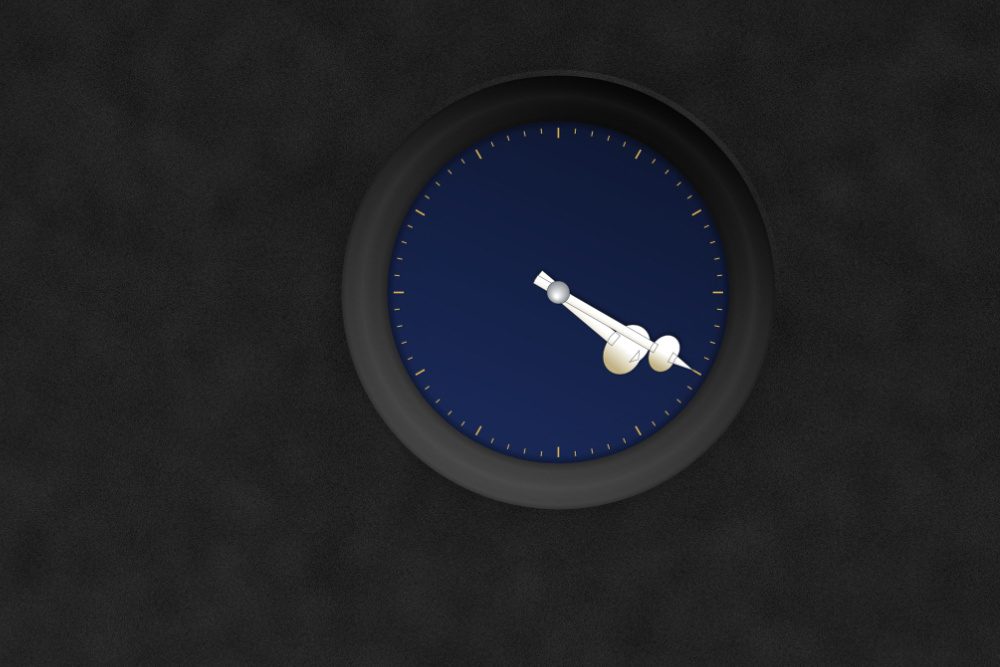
**4:20**
